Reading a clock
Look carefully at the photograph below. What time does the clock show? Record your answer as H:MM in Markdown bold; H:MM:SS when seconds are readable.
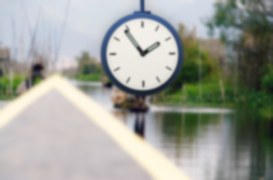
**1:54**
